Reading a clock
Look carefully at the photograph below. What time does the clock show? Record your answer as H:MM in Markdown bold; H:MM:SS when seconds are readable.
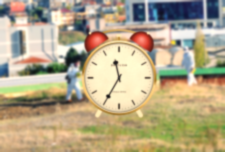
**11:35**
